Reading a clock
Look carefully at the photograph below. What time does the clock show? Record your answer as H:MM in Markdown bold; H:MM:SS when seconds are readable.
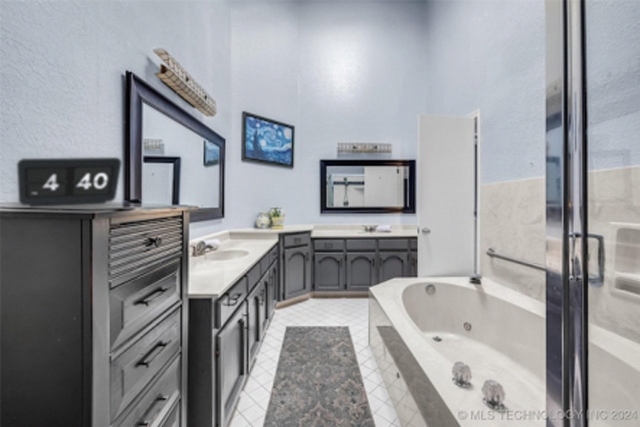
**4:40**
